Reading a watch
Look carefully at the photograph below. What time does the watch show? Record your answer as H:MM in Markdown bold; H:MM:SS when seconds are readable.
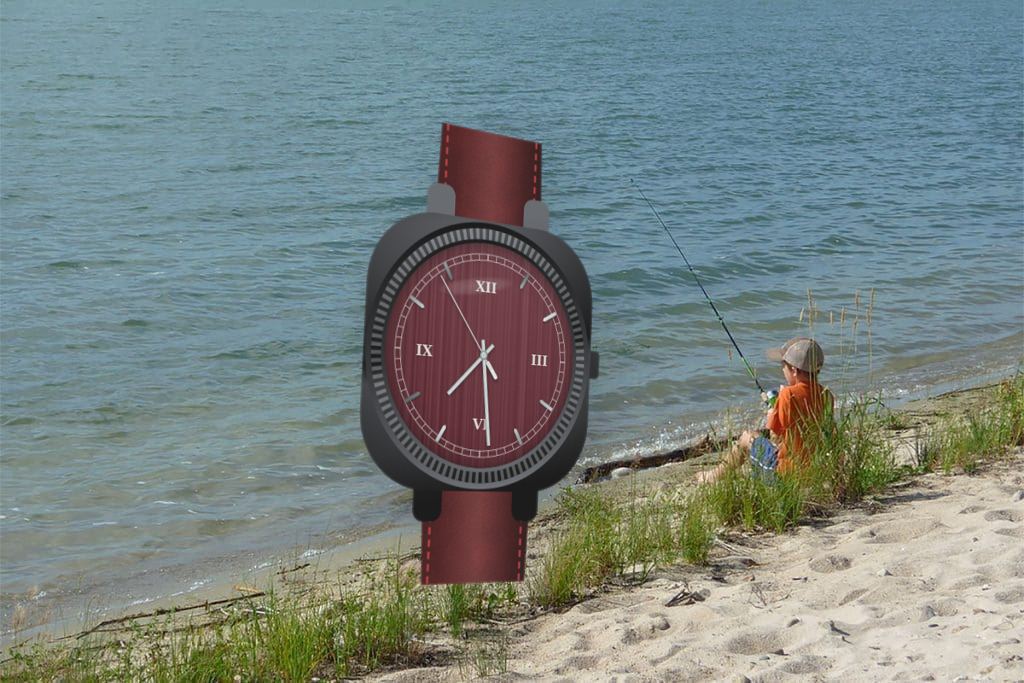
**7:28:54**
